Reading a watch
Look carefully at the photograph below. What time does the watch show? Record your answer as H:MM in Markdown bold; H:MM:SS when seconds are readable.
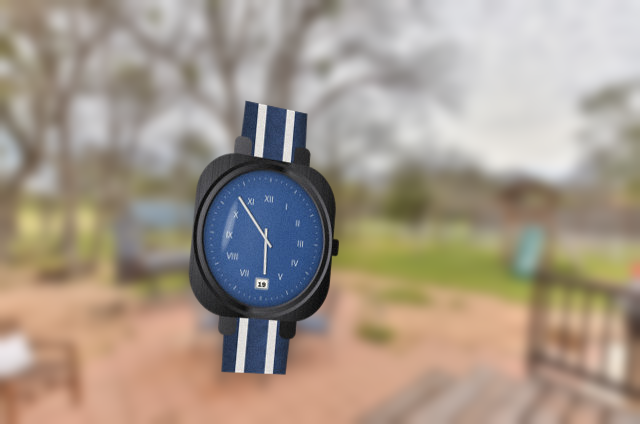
**5:53**
